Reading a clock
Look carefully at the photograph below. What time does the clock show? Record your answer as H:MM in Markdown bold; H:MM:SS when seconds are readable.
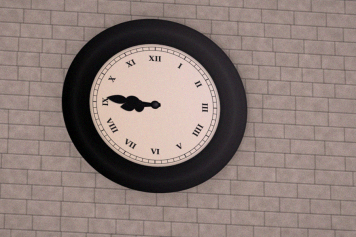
**8:46**
